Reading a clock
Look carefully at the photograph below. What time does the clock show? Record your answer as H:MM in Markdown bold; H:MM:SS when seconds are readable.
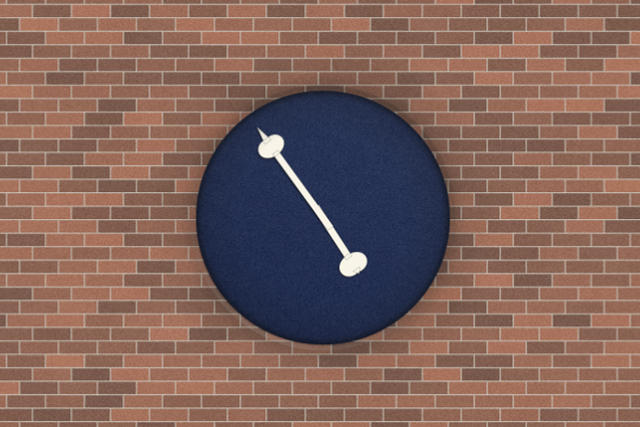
**4:54**
